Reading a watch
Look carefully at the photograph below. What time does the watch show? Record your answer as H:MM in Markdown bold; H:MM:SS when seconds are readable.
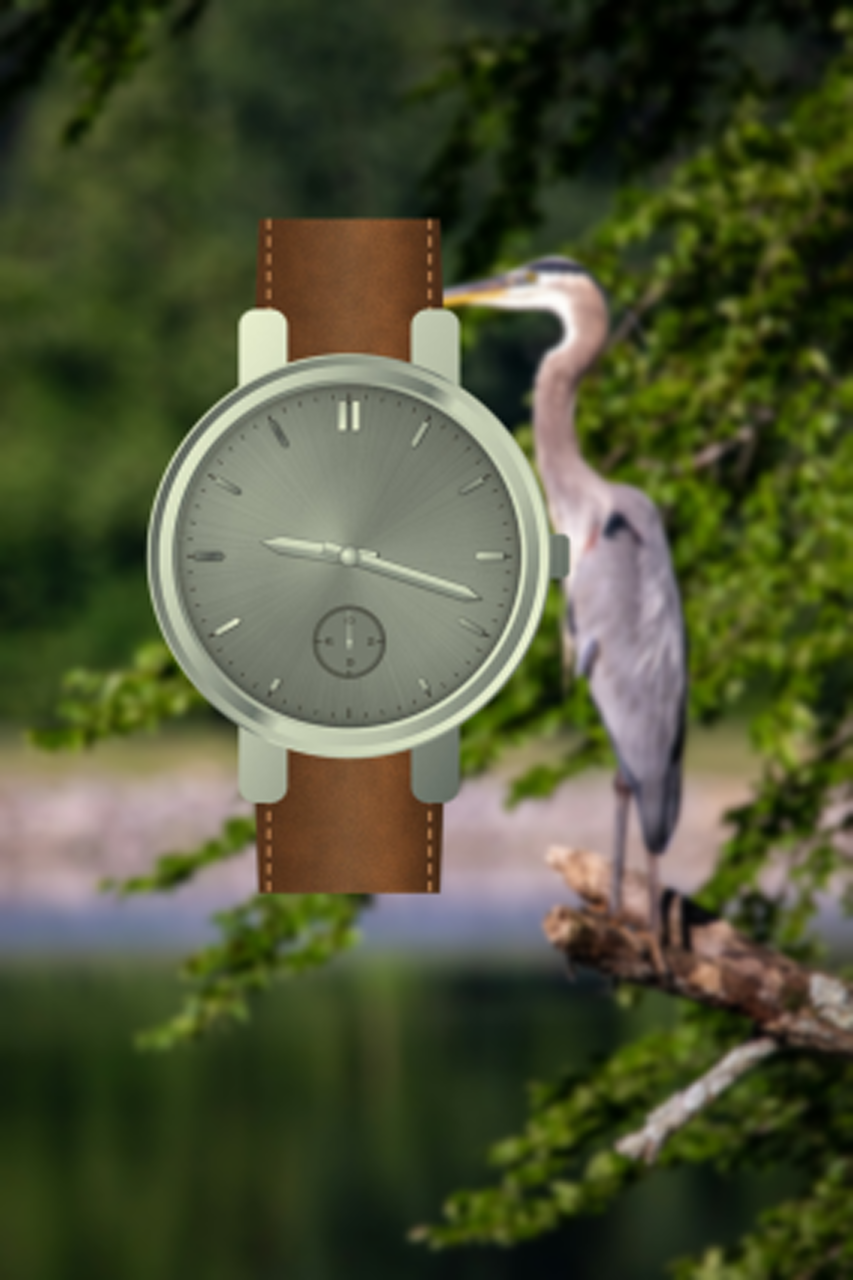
**9:18**
